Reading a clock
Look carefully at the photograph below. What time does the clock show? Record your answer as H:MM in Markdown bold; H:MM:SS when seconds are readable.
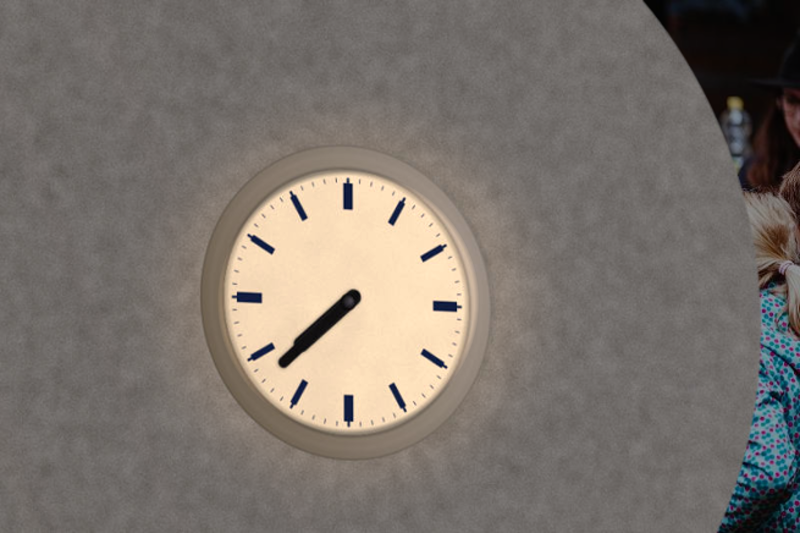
**7:38**
